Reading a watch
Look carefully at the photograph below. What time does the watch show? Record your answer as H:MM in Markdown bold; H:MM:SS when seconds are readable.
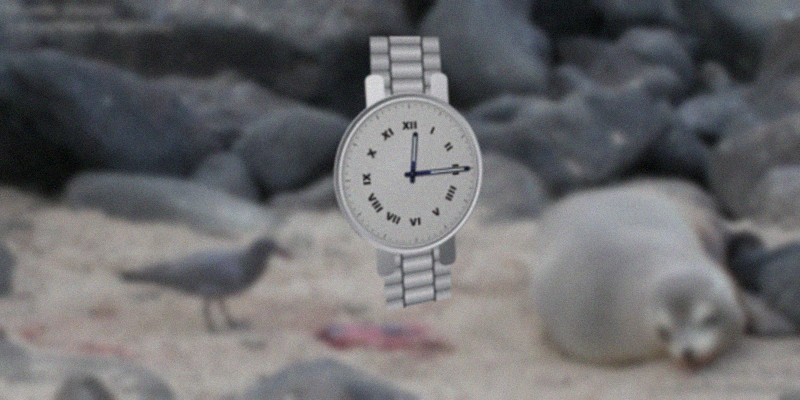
**12:15**
